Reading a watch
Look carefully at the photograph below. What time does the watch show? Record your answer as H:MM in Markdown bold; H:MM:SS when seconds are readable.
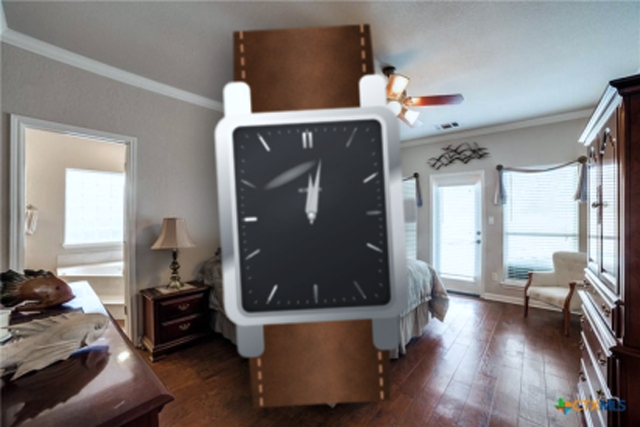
**12:02**
